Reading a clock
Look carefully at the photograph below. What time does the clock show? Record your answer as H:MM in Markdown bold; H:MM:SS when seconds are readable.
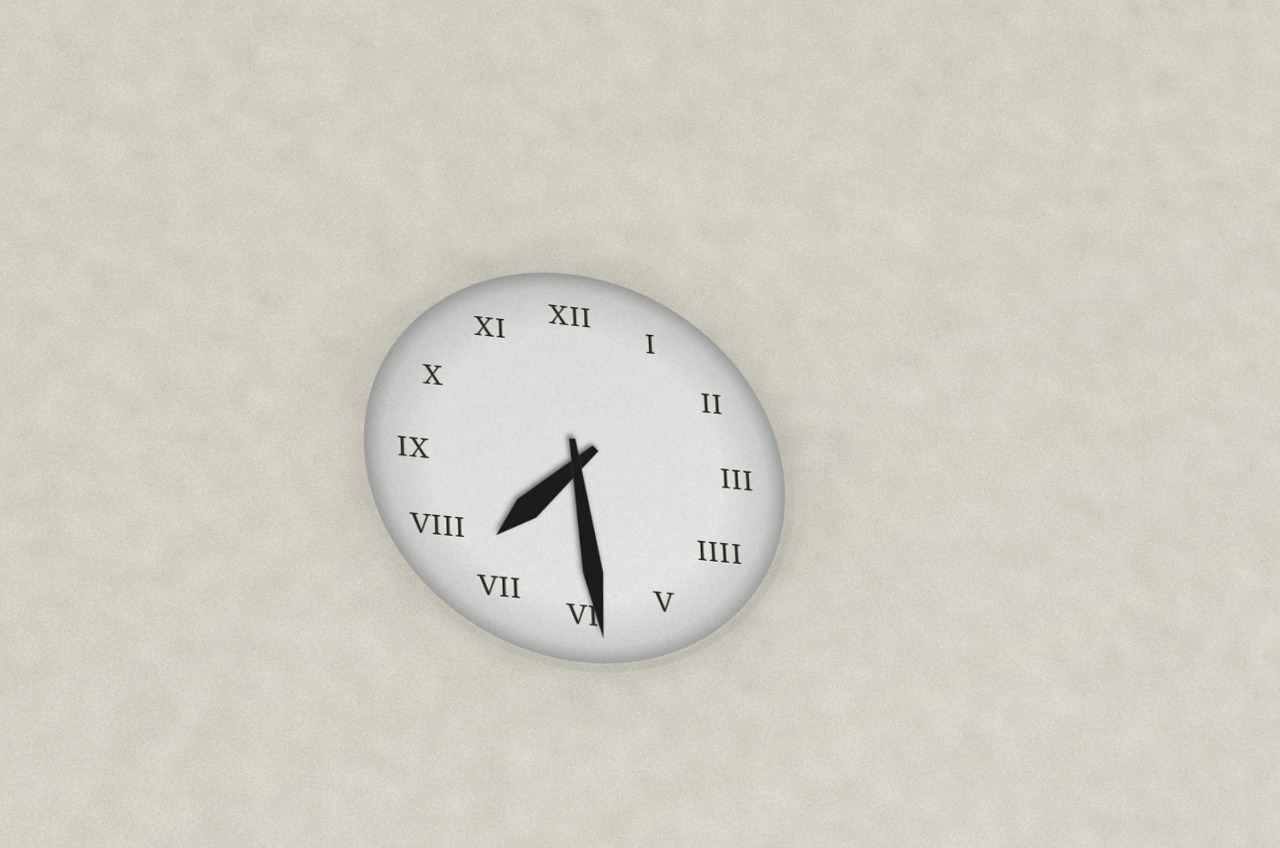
**7:29**
